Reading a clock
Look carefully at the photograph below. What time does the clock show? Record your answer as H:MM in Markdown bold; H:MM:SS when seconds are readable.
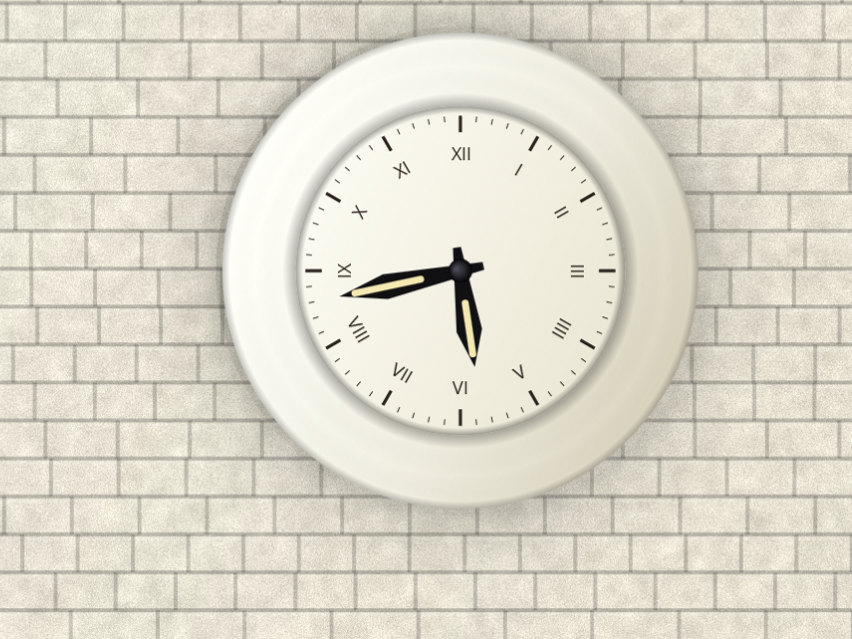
**5:43**
